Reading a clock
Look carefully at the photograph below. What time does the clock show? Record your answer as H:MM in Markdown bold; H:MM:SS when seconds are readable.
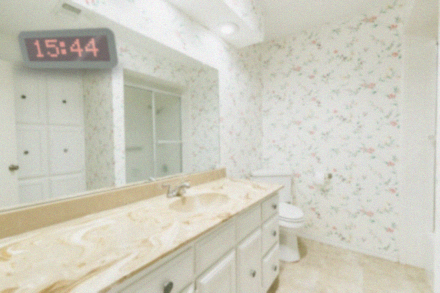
**15:44**
